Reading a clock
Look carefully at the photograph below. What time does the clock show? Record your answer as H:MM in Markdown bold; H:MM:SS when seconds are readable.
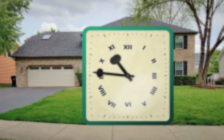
**10:46**
